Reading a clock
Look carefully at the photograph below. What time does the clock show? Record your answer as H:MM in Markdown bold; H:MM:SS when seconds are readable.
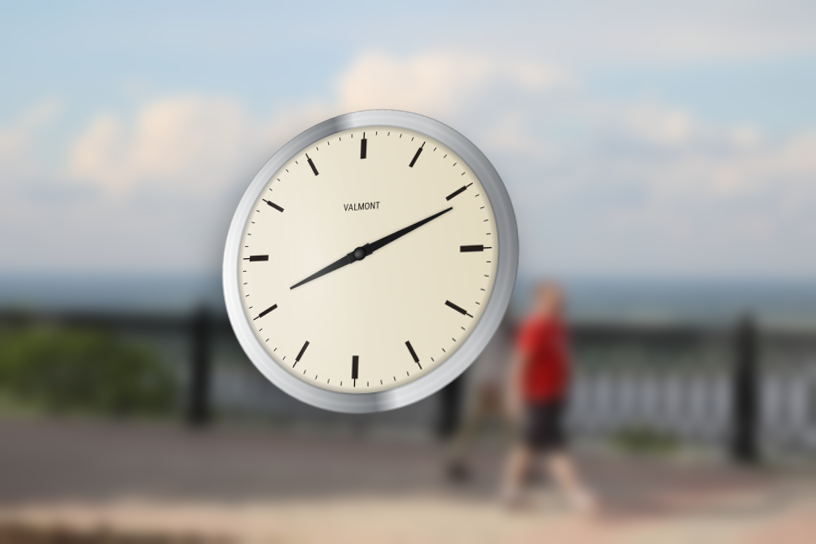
**8:11**
